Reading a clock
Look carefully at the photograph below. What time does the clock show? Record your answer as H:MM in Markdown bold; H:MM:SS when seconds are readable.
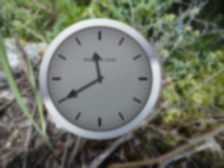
**11:40**
